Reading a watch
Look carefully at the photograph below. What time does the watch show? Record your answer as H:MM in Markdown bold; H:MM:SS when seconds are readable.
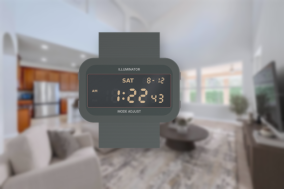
**1:22:43**
